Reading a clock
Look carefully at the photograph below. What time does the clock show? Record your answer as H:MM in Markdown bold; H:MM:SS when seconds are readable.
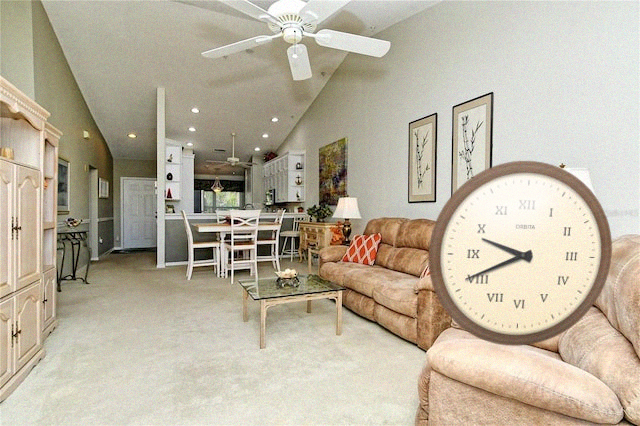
**9:41**
